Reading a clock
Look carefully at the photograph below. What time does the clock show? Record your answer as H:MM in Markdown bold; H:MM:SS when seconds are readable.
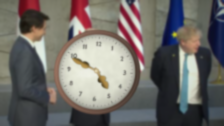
**4:49**
